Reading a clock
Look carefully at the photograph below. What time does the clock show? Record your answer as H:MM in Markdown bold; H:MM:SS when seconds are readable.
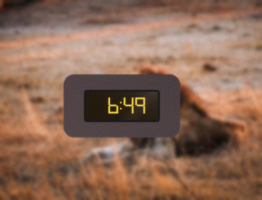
**6:49**
